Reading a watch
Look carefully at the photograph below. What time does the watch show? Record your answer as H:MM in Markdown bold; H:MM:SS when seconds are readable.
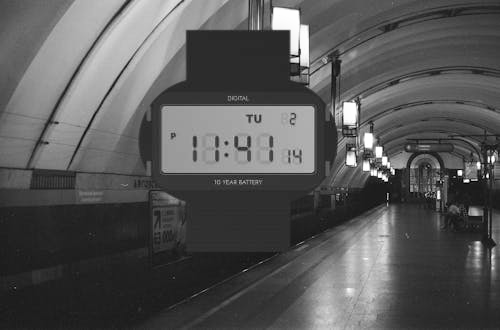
**11:41:14**
